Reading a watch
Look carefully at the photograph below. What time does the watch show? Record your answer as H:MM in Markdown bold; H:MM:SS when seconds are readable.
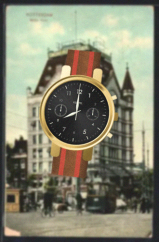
**8:00**
